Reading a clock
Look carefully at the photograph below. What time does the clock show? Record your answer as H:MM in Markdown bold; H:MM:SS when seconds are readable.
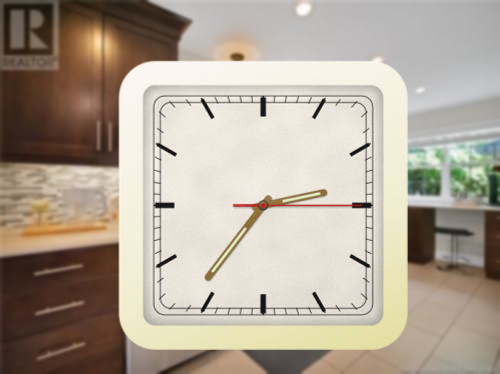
**2:36:15**
